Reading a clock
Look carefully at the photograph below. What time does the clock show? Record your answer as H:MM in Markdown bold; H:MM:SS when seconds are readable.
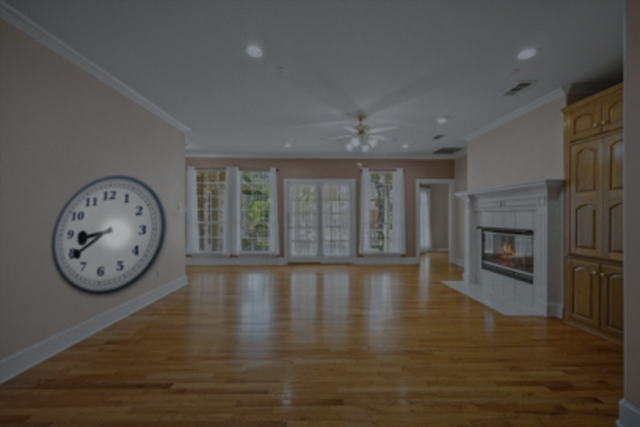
**8:39**
